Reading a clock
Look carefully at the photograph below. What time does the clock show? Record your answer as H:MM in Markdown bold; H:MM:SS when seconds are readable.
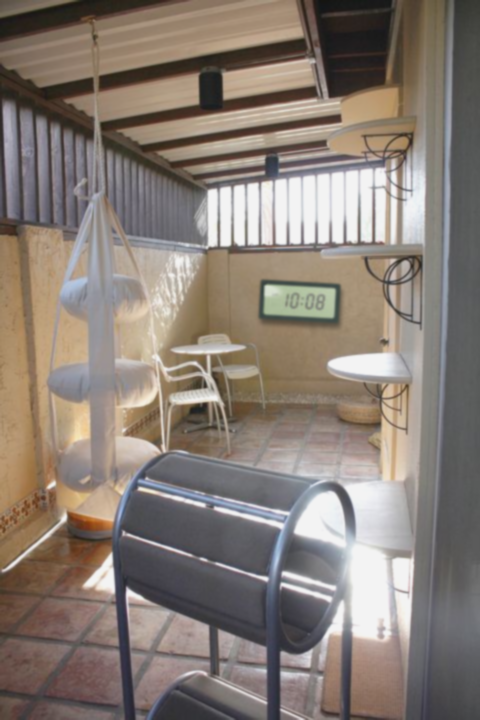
**10:08**
